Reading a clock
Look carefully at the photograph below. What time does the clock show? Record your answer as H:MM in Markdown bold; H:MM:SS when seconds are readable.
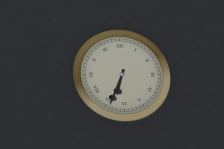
**6:34**
